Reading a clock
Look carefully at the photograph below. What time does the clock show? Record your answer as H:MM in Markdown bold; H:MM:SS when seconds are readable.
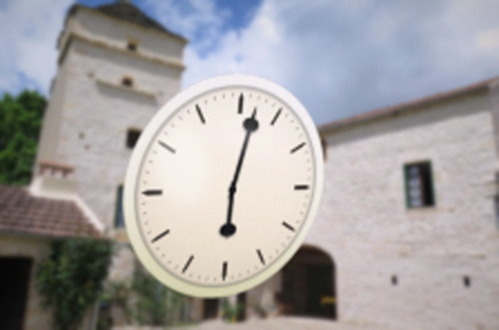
**6:02**
